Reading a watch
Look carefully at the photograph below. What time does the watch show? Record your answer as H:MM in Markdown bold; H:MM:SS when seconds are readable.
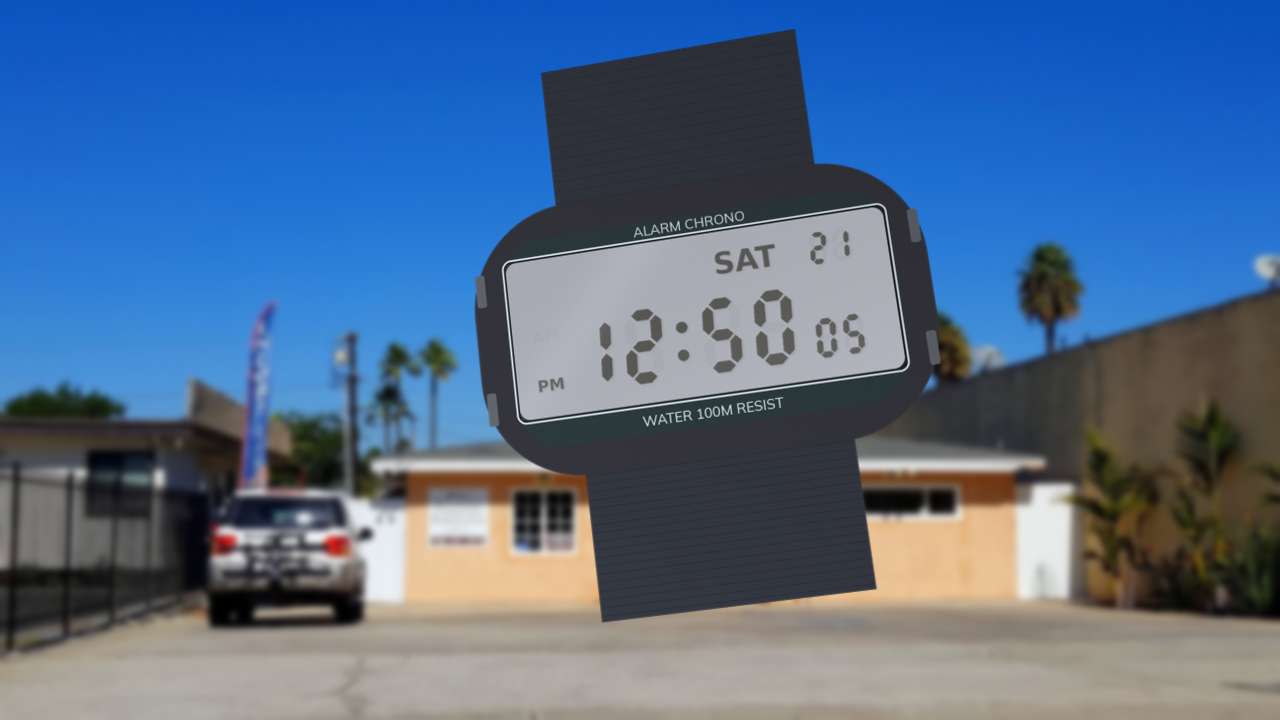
**12:50:05**
